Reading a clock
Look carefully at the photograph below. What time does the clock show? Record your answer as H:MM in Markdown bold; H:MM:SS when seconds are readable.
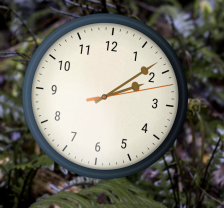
**2:08:12**
